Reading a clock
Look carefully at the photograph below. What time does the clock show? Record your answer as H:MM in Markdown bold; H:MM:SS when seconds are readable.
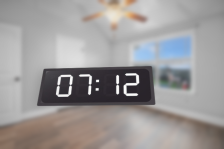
**7:12**
